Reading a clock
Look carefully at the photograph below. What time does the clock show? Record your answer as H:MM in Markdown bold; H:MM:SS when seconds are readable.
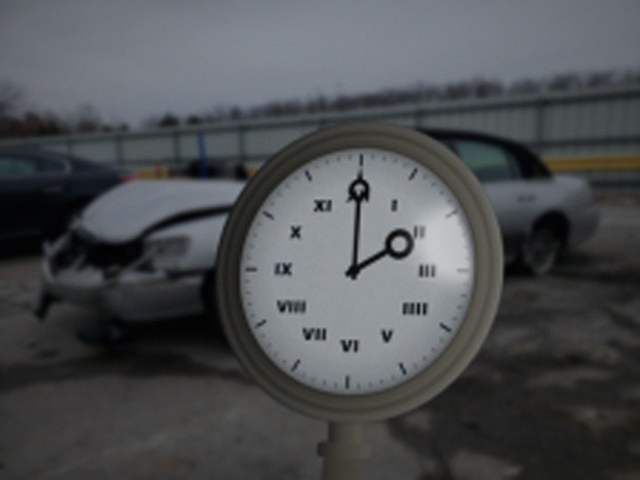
**2:00**
